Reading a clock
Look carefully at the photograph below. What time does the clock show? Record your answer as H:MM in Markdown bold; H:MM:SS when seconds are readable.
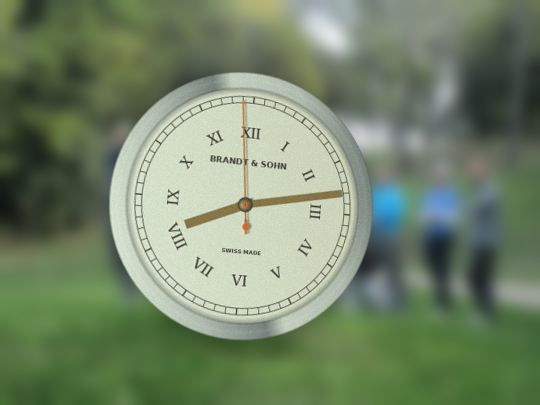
**8:12:59**
